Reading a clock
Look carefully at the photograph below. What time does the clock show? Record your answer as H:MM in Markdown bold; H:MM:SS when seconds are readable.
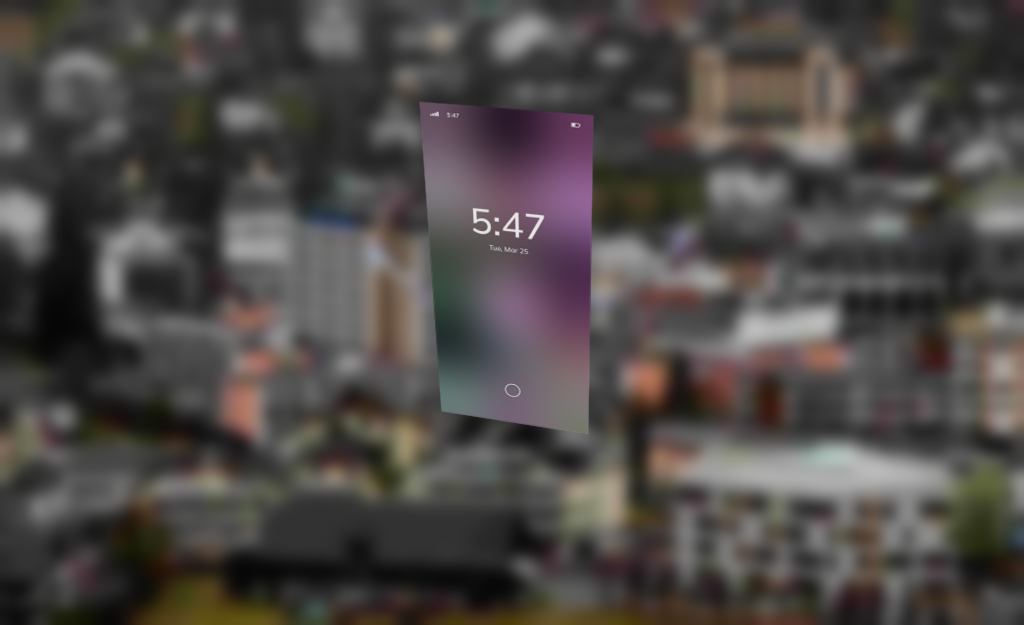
**5:47**
